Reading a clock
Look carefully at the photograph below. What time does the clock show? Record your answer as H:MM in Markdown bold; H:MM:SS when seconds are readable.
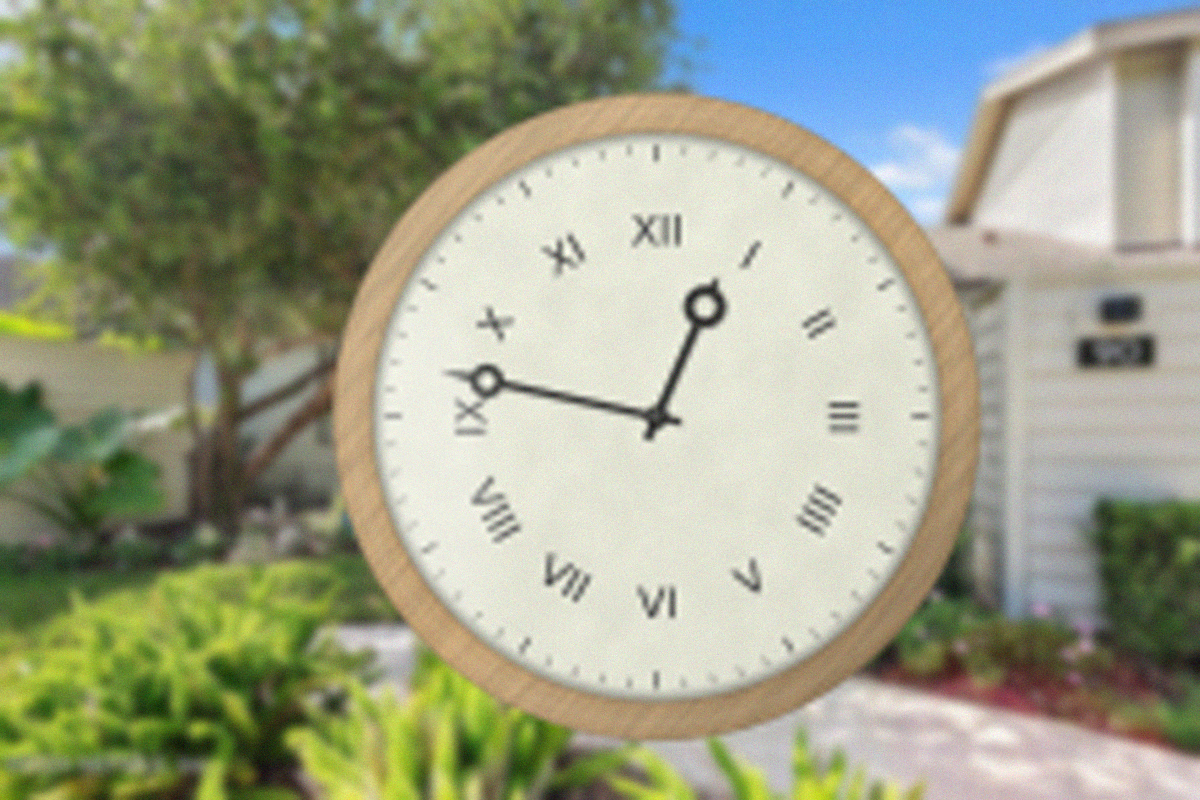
**12:47**
